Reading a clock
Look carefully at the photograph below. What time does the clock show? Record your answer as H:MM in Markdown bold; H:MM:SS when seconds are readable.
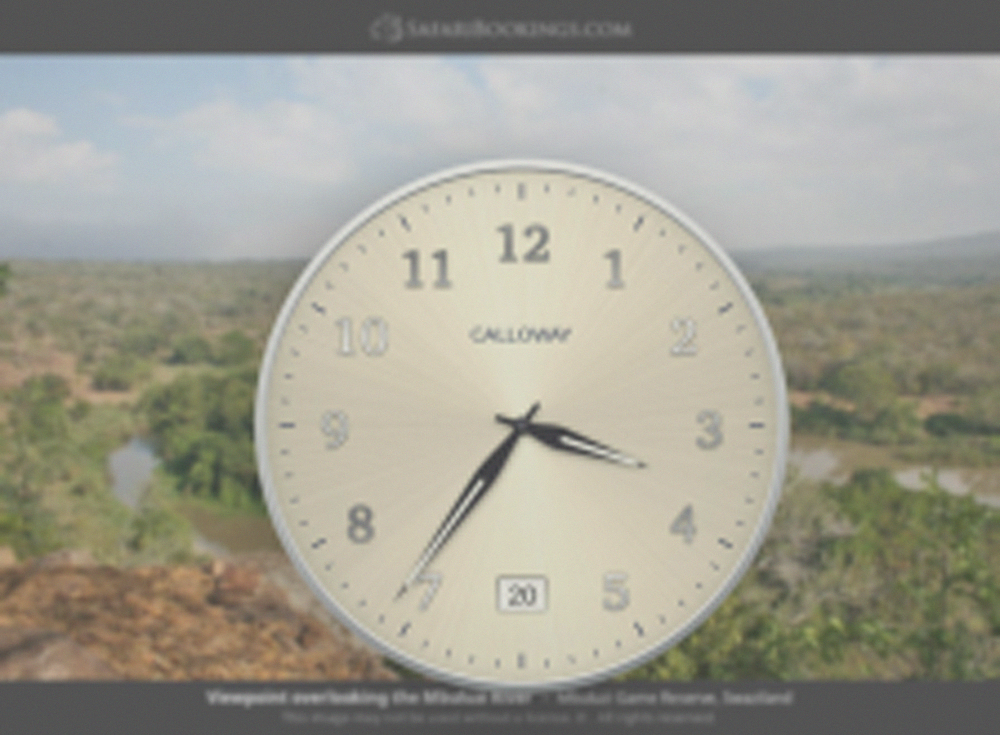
**3:36**
